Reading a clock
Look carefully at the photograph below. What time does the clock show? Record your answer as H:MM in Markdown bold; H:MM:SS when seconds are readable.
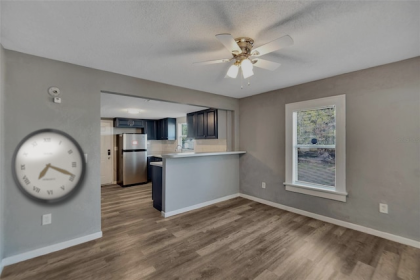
**7:19**
